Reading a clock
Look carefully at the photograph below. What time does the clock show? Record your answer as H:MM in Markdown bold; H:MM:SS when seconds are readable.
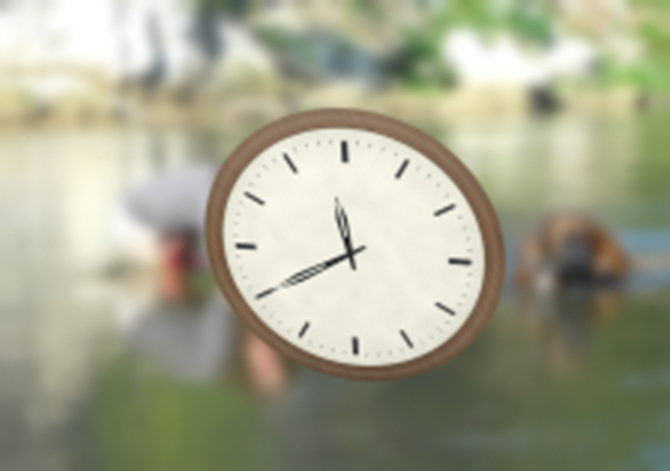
**11:40**
